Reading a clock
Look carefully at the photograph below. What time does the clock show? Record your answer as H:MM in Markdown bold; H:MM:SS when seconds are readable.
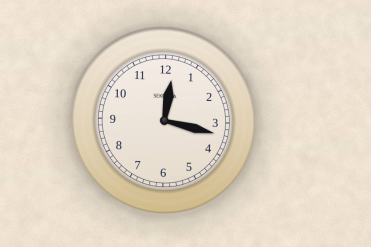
**12:17**
